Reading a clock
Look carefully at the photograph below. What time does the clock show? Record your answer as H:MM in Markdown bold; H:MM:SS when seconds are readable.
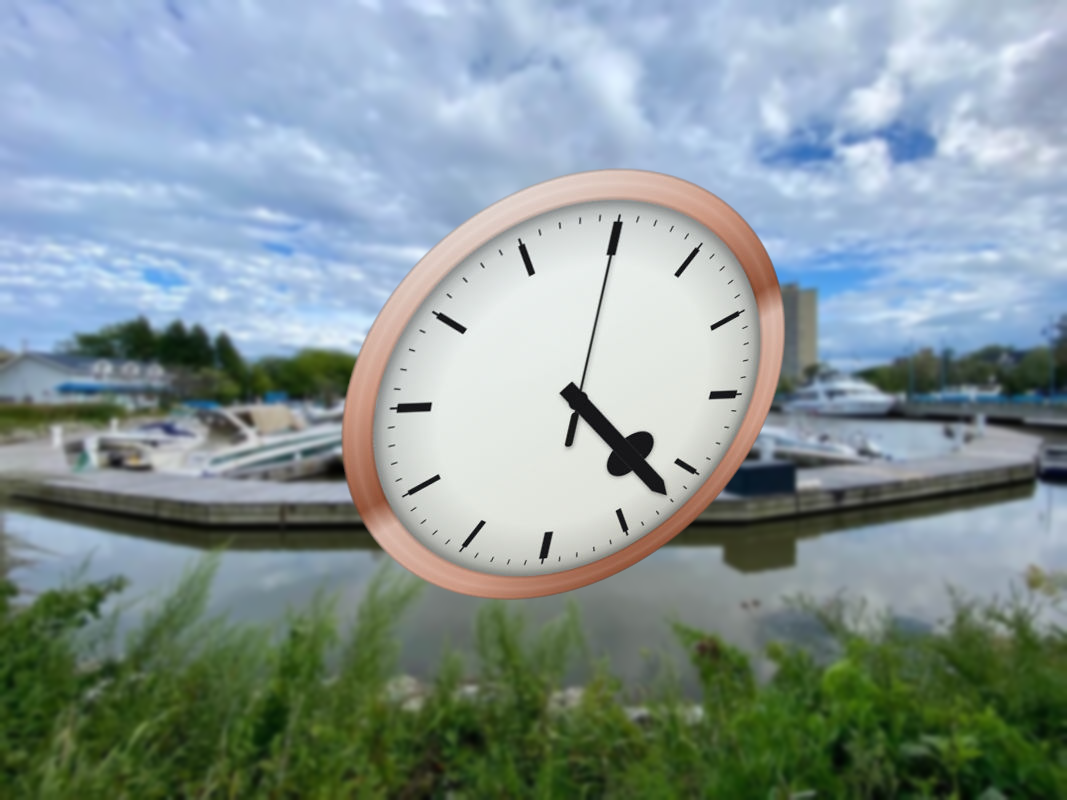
**4:22:00**
